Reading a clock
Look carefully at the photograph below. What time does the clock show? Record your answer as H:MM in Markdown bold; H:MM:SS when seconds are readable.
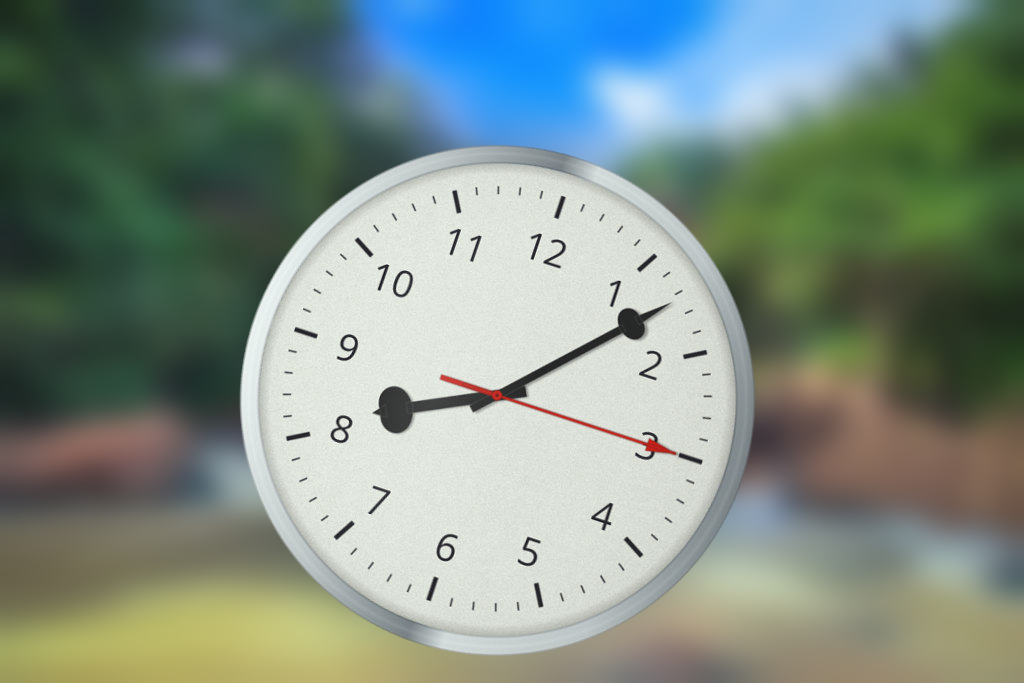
**8:07:15**
